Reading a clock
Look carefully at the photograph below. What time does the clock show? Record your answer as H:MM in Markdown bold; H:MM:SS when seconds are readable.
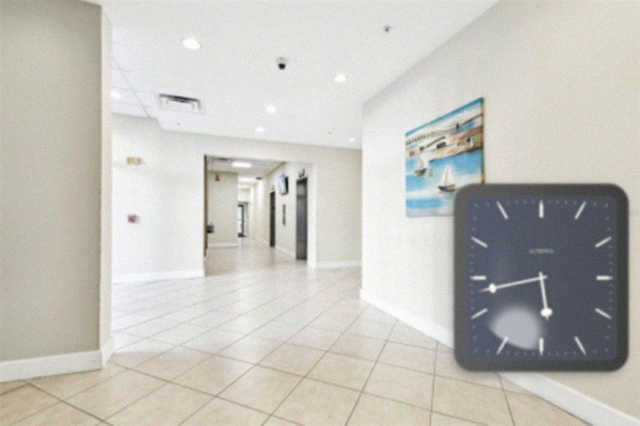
**5:43**
